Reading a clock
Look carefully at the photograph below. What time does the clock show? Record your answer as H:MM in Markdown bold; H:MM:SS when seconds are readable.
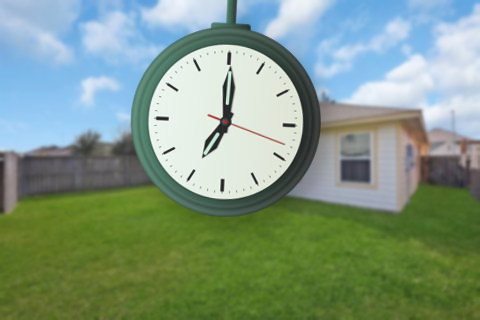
**7:00:18**
